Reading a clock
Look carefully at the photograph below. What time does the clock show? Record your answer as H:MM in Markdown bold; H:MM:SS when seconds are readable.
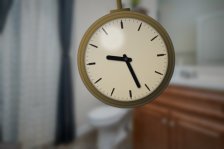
**9:27**
